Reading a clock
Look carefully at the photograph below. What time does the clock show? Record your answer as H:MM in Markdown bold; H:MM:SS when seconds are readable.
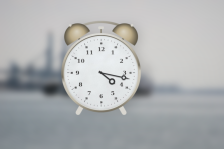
**4:17**
